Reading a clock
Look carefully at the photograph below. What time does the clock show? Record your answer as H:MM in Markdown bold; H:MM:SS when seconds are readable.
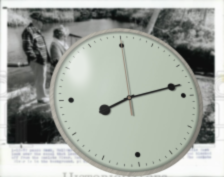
**8:13:00**
